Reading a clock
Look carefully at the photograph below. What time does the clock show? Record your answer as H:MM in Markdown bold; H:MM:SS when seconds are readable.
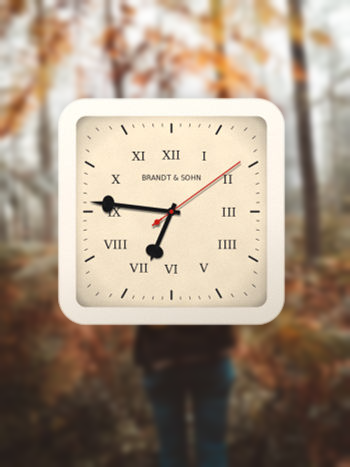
**6:46:09**
